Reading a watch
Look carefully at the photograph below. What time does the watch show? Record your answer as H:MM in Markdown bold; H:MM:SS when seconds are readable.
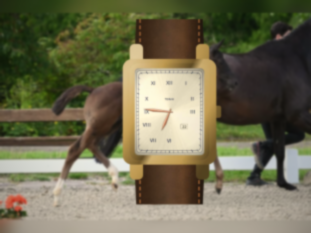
**6:46**
